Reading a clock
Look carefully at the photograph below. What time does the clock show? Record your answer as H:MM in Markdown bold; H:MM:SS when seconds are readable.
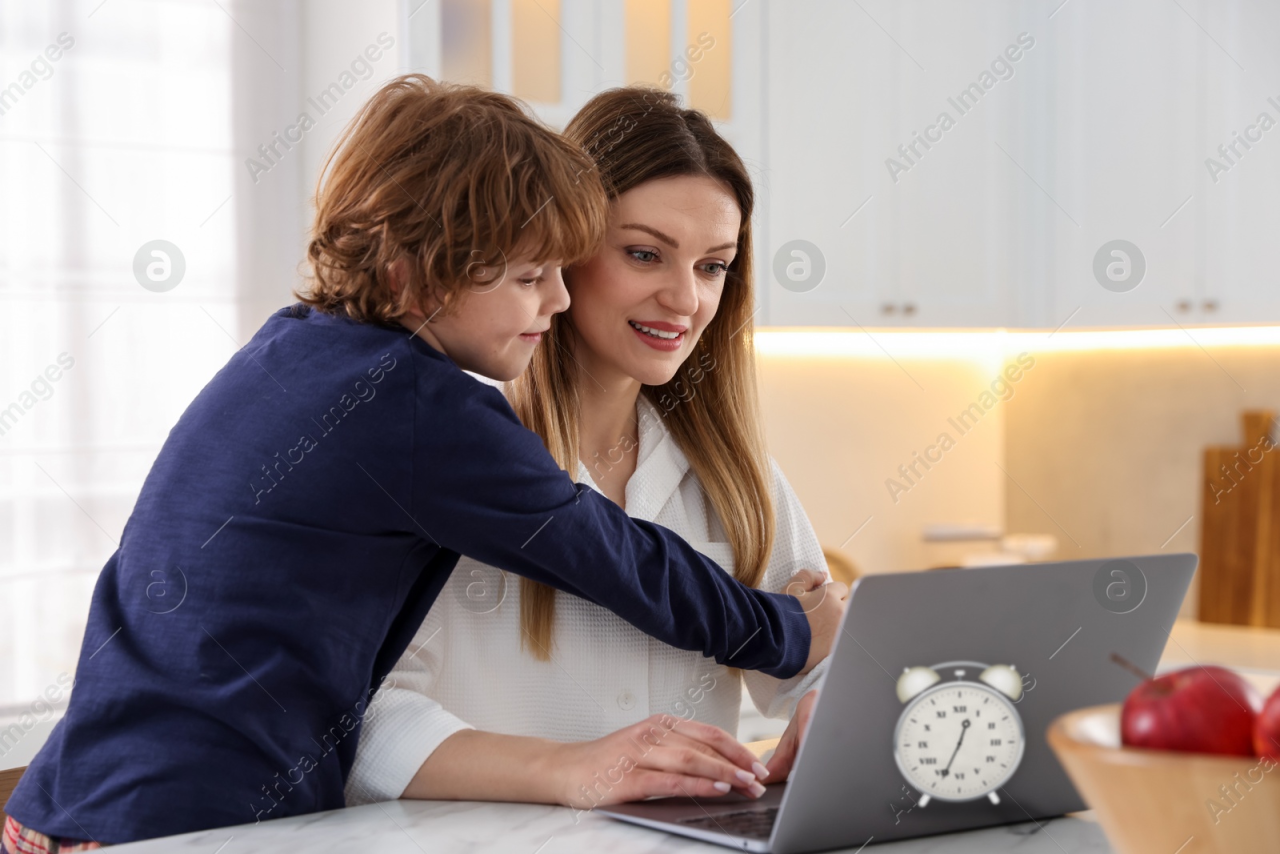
**12:34**
